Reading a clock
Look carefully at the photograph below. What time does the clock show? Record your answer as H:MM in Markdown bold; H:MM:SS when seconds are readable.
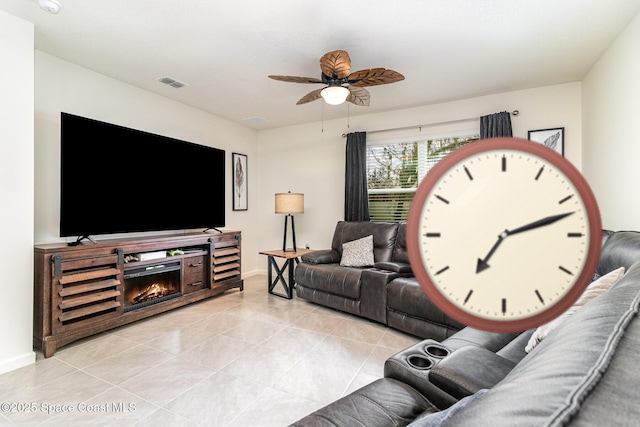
**7:12**
